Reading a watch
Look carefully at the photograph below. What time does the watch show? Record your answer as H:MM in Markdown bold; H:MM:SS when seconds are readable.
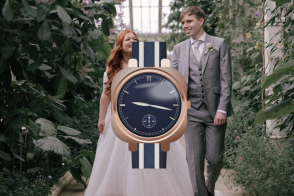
**9:17**
